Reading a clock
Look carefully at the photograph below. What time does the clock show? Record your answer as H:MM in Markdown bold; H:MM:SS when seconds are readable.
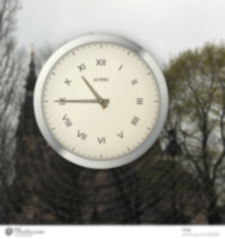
**10:45**
